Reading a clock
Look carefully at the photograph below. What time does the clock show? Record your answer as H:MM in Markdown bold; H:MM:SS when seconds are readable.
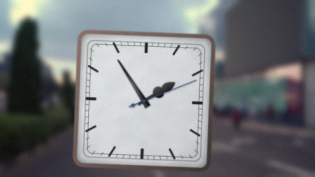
**1:54:11**
